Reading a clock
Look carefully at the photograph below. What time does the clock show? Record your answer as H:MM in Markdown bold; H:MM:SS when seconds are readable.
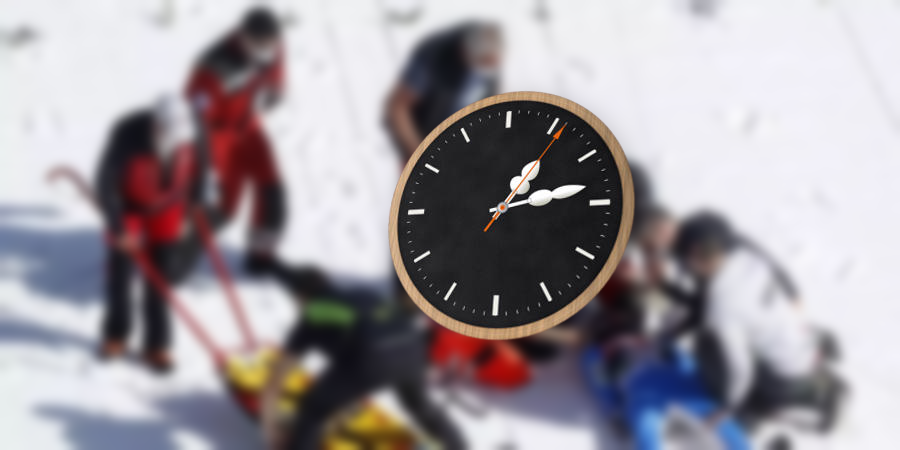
**1:13:06**
